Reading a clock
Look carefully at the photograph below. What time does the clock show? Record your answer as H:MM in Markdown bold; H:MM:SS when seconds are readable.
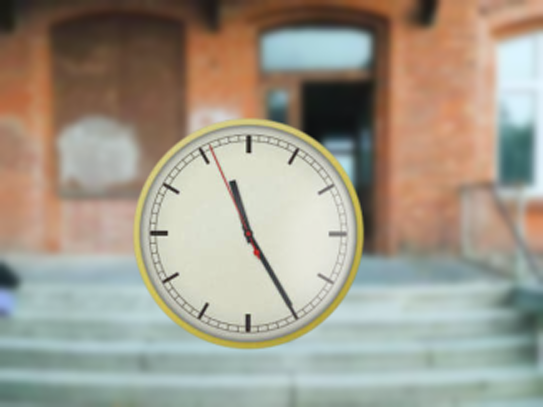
**11:24:56**
